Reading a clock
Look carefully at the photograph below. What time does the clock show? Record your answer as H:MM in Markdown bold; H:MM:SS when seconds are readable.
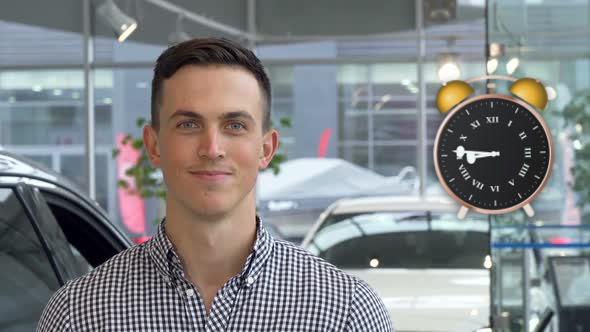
**8:46**
